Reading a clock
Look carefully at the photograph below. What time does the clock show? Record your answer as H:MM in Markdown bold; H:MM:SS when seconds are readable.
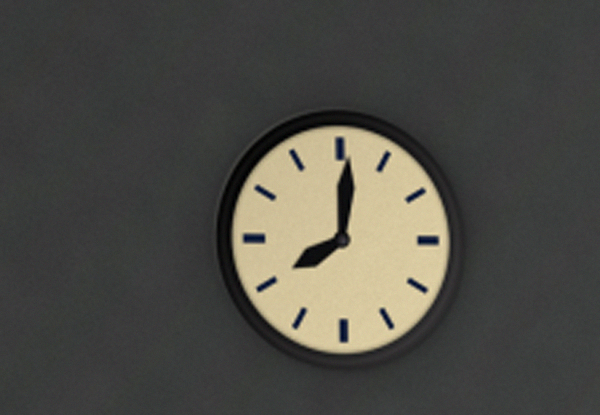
**8:01**
